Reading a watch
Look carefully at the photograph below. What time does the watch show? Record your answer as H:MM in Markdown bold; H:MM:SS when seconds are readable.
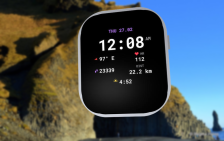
**12:08**
